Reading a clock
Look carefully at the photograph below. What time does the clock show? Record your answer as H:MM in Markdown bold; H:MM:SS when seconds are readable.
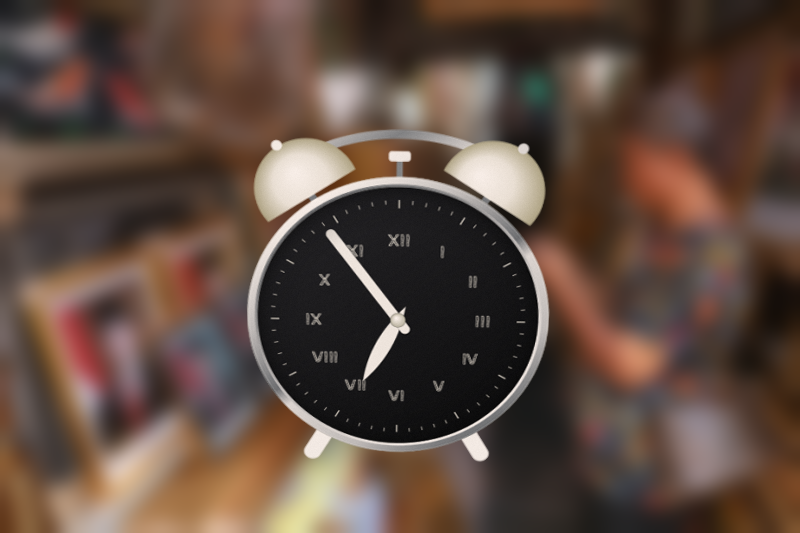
**6:54**
